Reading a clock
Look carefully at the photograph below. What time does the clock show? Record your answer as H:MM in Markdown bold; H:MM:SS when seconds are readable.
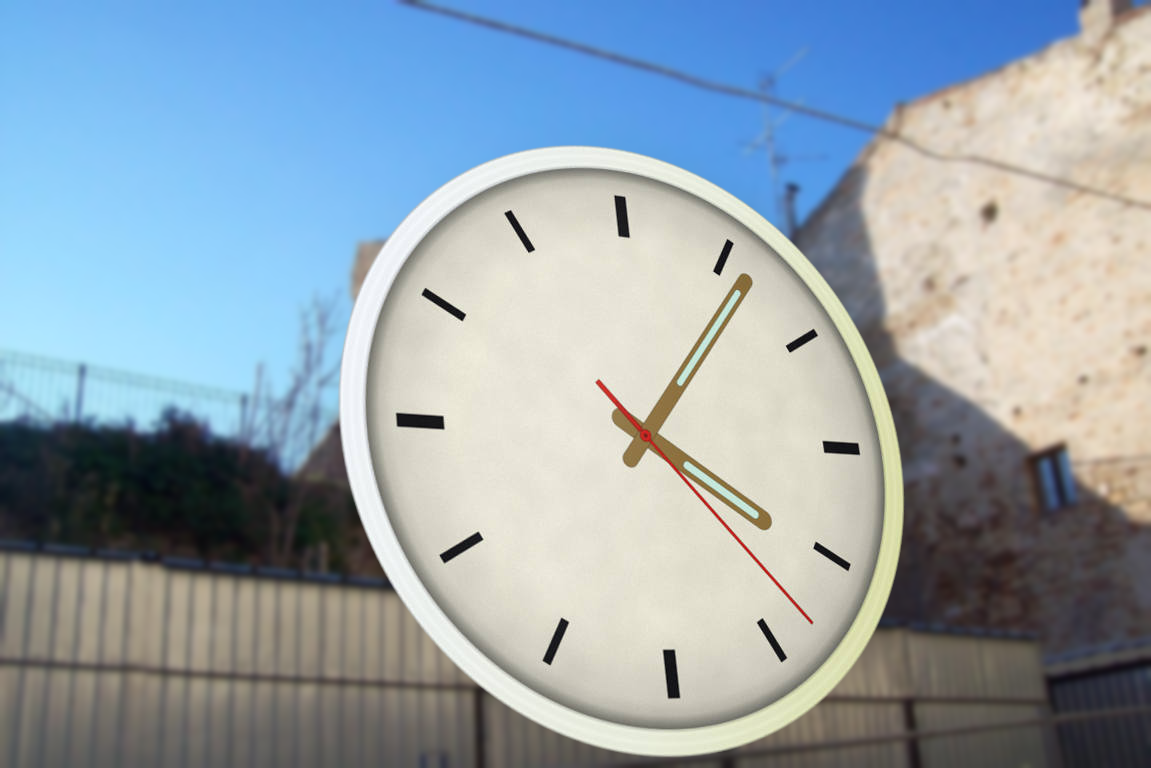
**4:06:23**
